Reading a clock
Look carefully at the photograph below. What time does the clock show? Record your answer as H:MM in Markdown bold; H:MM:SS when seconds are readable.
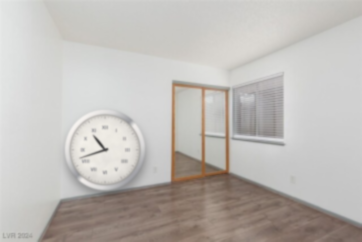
**10:42**
